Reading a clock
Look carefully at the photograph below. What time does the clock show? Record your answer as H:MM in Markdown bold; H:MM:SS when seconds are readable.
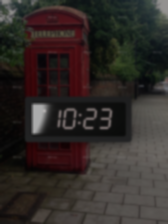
**10:23**
